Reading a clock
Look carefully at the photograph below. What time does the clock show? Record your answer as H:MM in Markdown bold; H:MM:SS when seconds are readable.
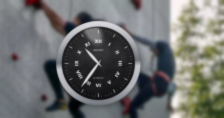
**10:36**
